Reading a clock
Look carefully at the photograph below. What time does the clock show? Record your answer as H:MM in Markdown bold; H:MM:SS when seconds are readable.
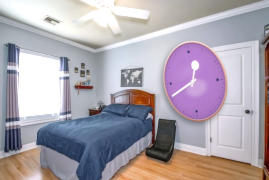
**12:41**
